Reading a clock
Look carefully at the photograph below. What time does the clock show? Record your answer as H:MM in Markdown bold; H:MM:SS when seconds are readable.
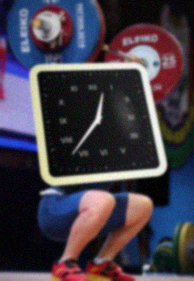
**12:37**
